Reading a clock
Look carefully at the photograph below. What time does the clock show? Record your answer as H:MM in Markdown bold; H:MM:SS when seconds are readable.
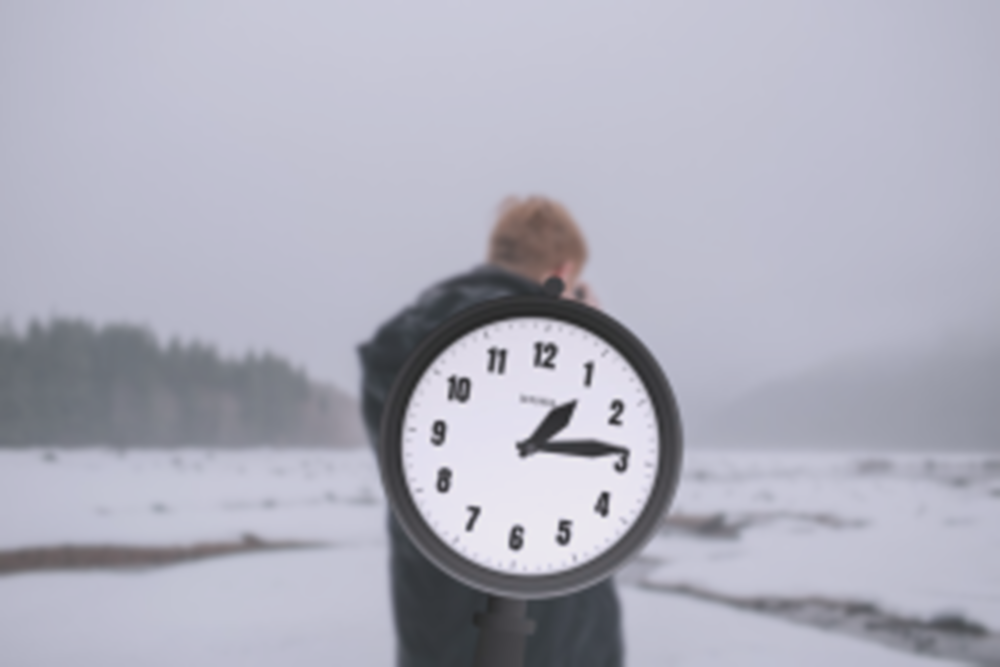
**1:14**
